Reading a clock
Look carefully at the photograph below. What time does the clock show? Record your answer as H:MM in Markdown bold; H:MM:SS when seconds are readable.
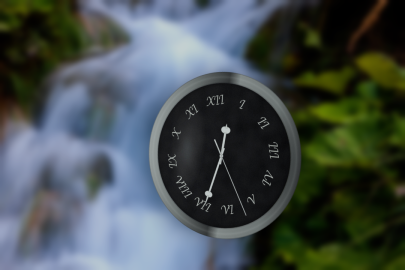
**12:34:27**
